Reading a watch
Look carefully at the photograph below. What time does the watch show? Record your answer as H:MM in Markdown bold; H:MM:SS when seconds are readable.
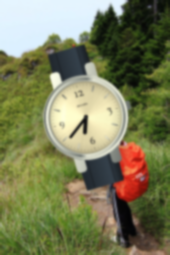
**6:39**
